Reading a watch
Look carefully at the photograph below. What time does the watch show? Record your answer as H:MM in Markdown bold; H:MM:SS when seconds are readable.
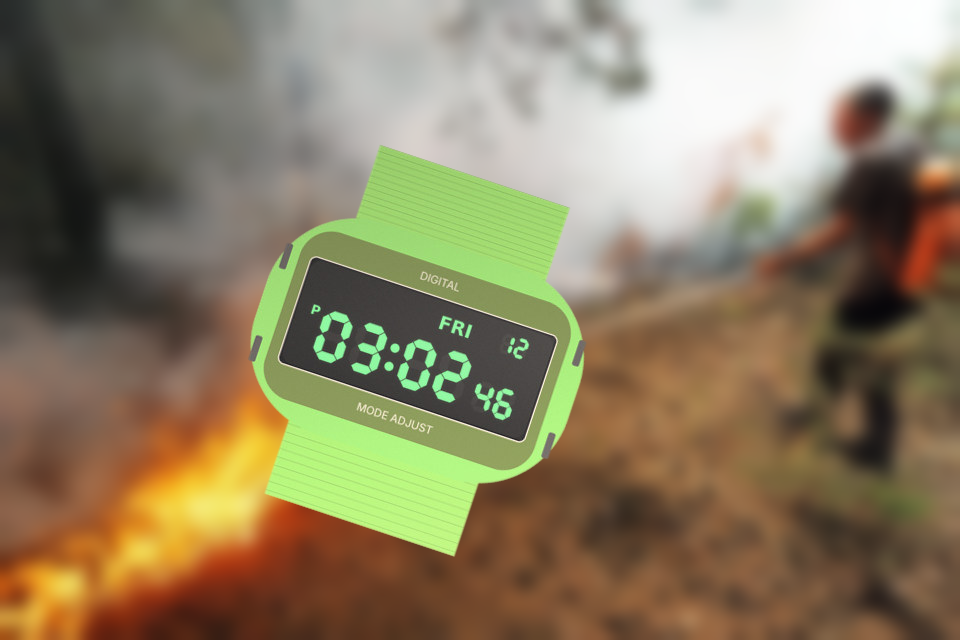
**3:02:46**
